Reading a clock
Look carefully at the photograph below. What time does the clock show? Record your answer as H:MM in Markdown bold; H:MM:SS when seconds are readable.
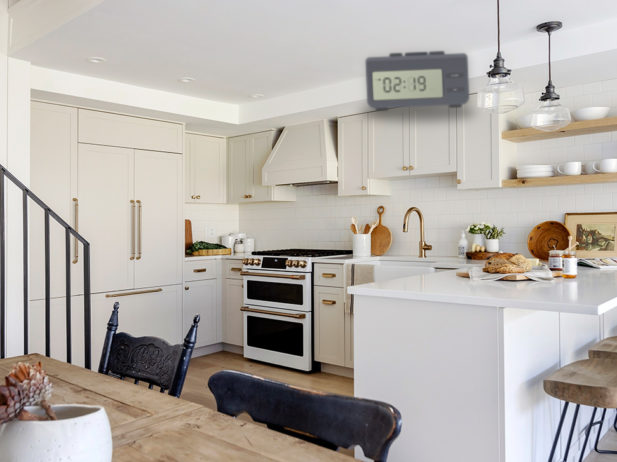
**2:19**
